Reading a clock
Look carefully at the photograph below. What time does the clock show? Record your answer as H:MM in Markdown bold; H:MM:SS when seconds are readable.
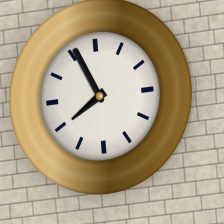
**7:56**
